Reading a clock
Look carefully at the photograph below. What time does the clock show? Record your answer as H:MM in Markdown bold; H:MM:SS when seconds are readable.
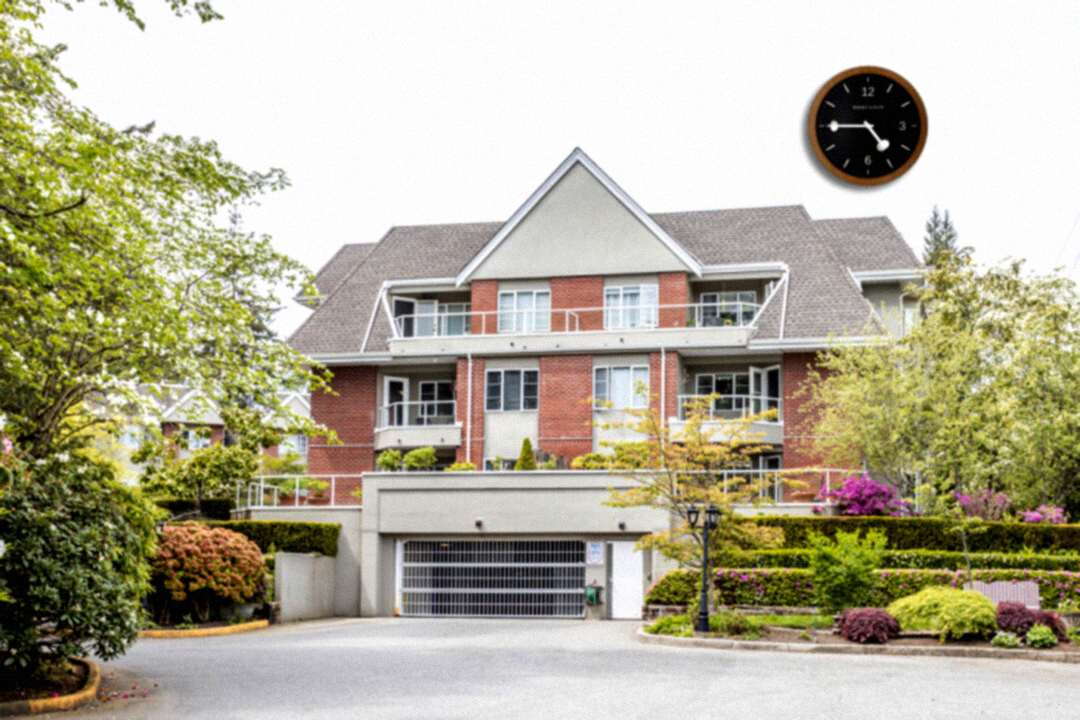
**4:45**
